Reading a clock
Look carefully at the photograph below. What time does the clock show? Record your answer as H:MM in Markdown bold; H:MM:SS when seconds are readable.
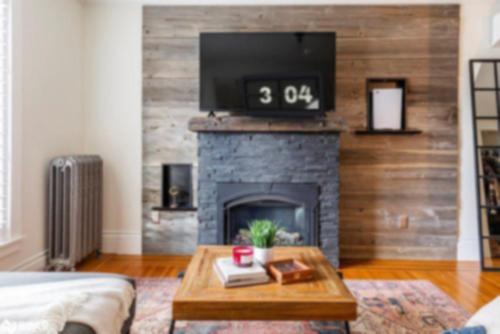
**3:04**
